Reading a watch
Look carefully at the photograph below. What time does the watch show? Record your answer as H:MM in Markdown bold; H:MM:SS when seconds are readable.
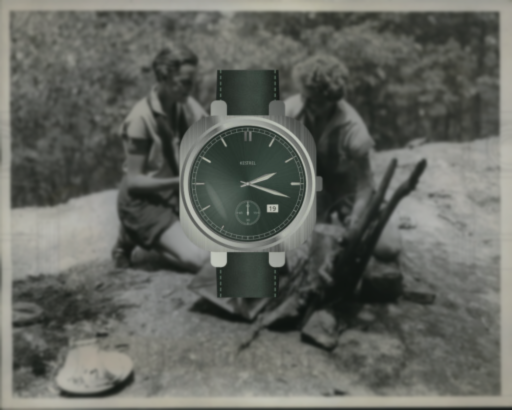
**2:18**
